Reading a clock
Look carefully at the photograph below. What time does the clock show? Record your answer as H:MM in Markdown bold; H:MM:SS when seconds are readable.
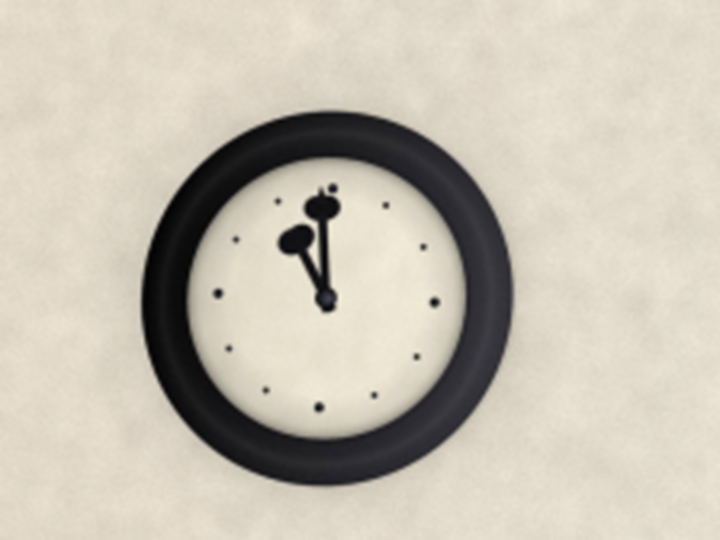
**10:59**
